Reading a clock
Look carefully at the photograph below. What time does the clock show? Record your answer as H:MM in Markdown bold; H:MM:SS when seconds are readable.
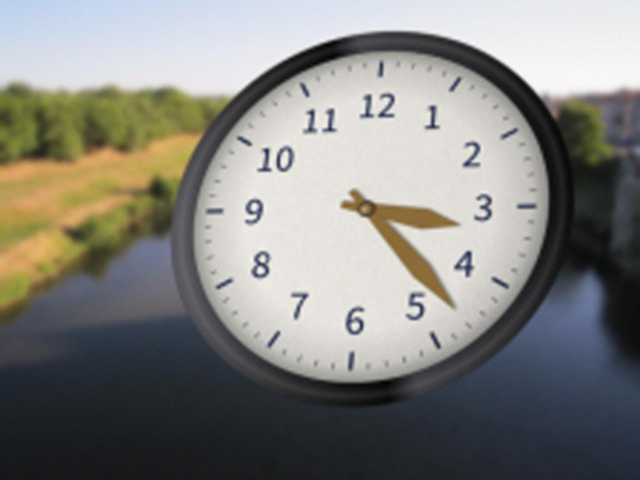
**3:23**
